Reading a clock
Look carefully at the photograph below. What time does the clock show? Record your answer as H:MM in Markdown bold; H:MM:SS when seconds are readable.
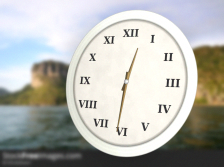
**12:31**
